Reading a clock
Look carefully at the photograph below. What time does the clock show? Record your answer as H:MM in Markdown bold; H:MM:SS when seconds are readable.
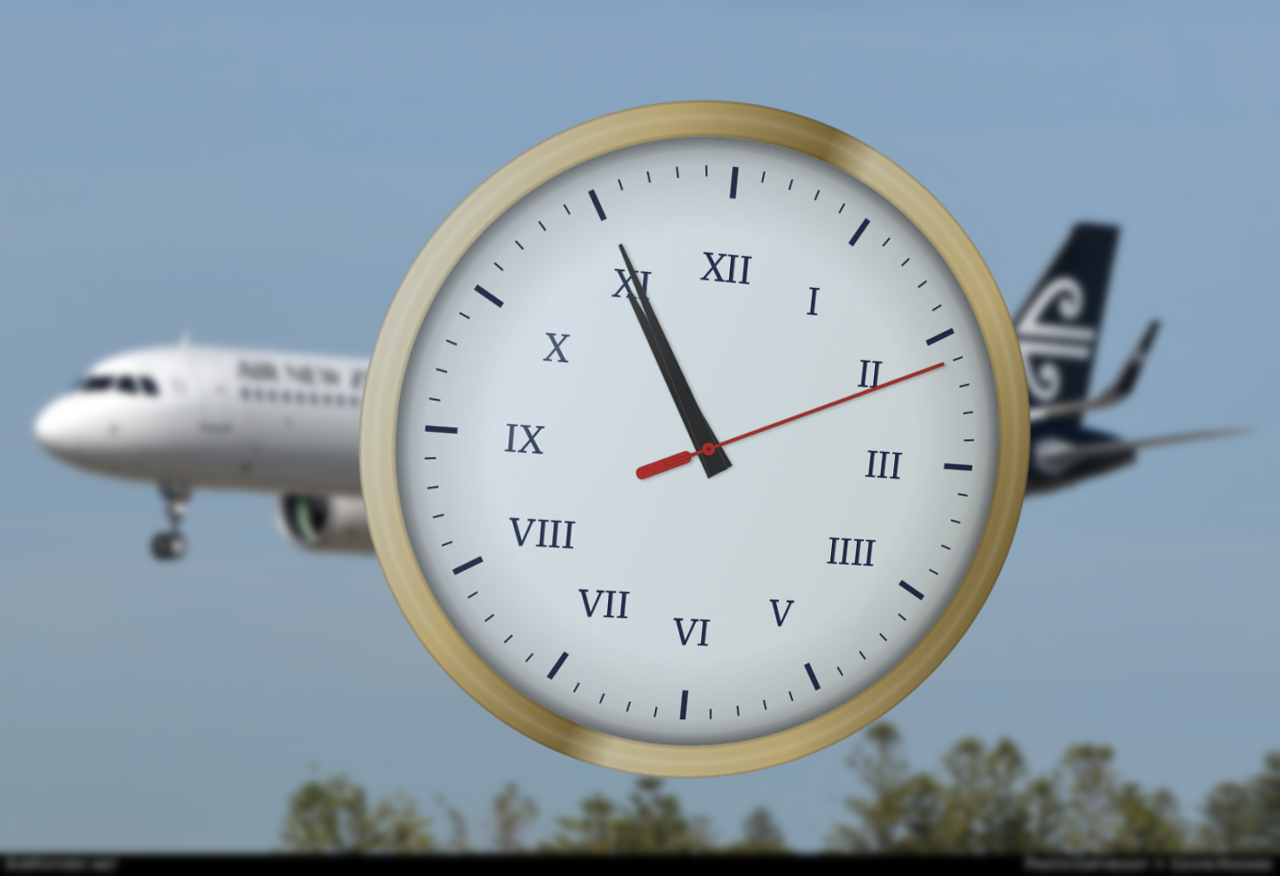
**10:55:11**
